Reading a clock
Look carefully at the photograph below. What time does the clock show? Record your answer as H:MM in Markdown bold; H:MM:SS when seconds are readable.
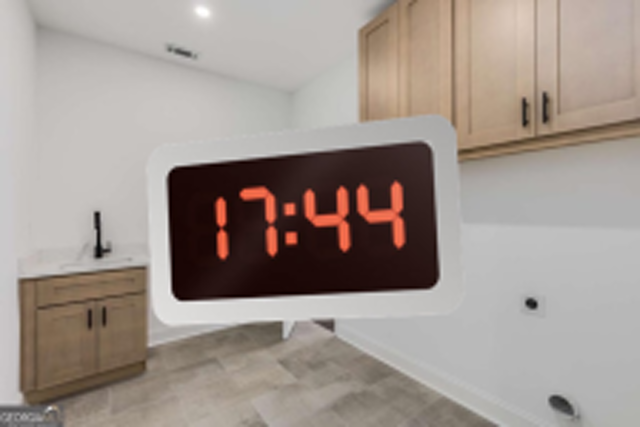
**17:44**
